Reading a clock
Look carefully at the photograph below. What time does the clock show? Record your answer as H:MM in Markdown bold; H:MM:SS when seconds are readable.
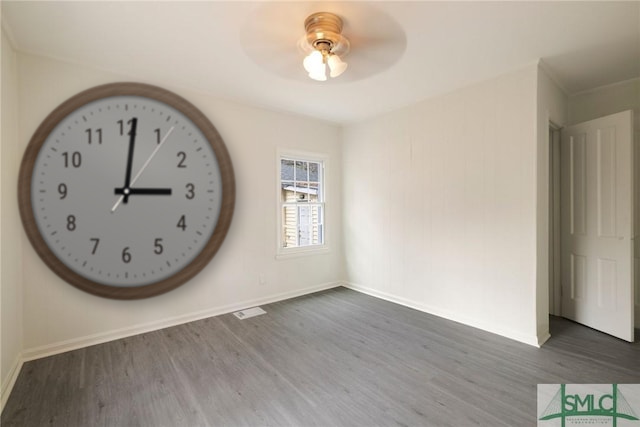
**3:01:06**
